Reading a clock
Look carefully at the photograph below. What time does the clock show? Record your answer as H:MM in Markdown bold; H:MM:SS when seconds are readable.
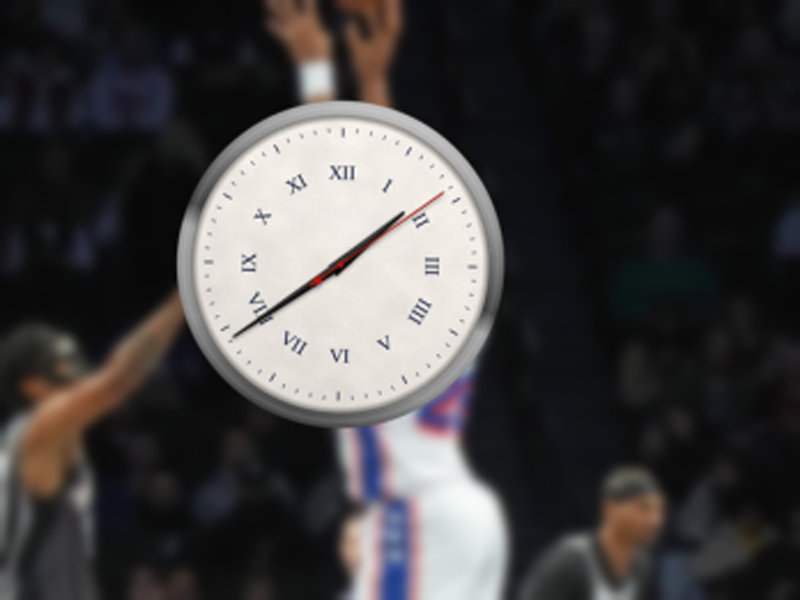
**1:39:09**
